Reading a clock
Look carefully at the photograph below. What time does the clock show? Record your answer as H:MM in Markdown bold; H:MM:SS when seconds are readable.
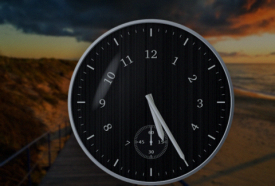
**5:25**
